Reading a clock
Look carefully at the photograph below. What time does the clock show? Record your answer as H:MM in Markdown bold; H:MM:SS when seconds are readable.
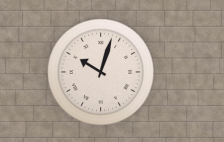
**10:03**
